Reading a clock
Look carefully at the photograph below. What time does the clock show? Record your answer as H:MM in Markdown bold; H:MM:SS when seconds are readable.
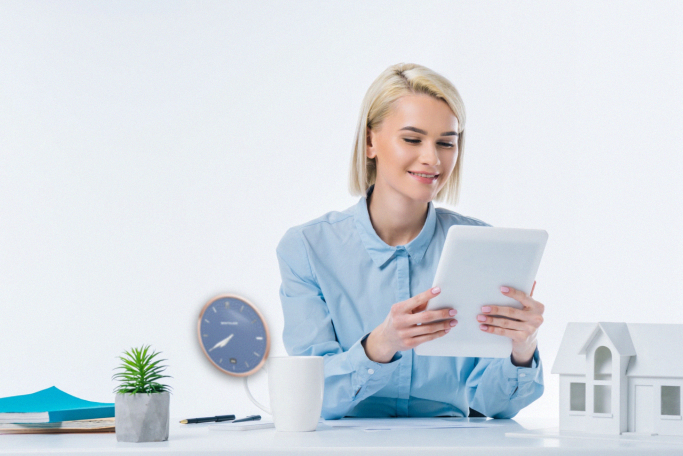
**7:40**
